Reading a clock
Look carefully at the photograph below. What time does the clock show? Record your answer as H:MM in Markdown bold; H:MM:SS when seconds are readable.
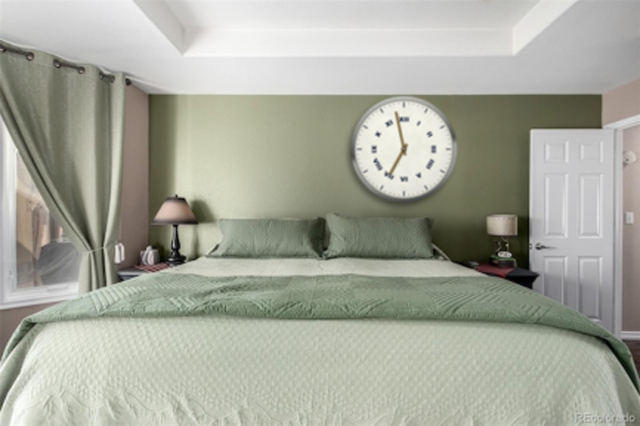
**6:58**
